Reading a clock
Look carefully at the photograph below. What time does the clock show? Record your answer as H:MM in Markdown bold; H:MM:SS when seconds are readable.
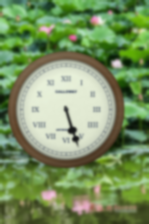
**5:27**
